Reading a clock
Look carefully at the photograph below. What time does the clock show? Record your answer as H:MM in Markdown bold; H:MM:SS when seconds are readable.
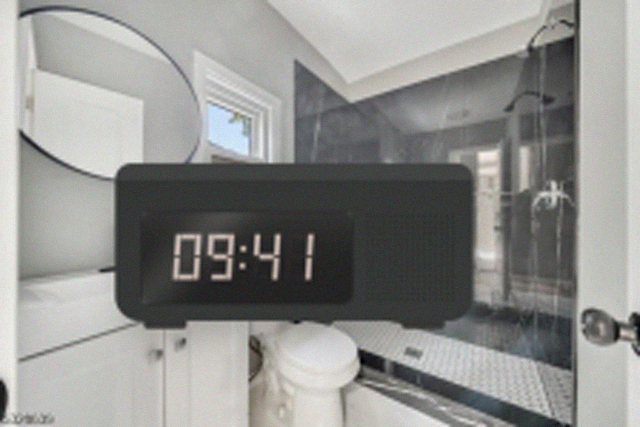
**9:41**
